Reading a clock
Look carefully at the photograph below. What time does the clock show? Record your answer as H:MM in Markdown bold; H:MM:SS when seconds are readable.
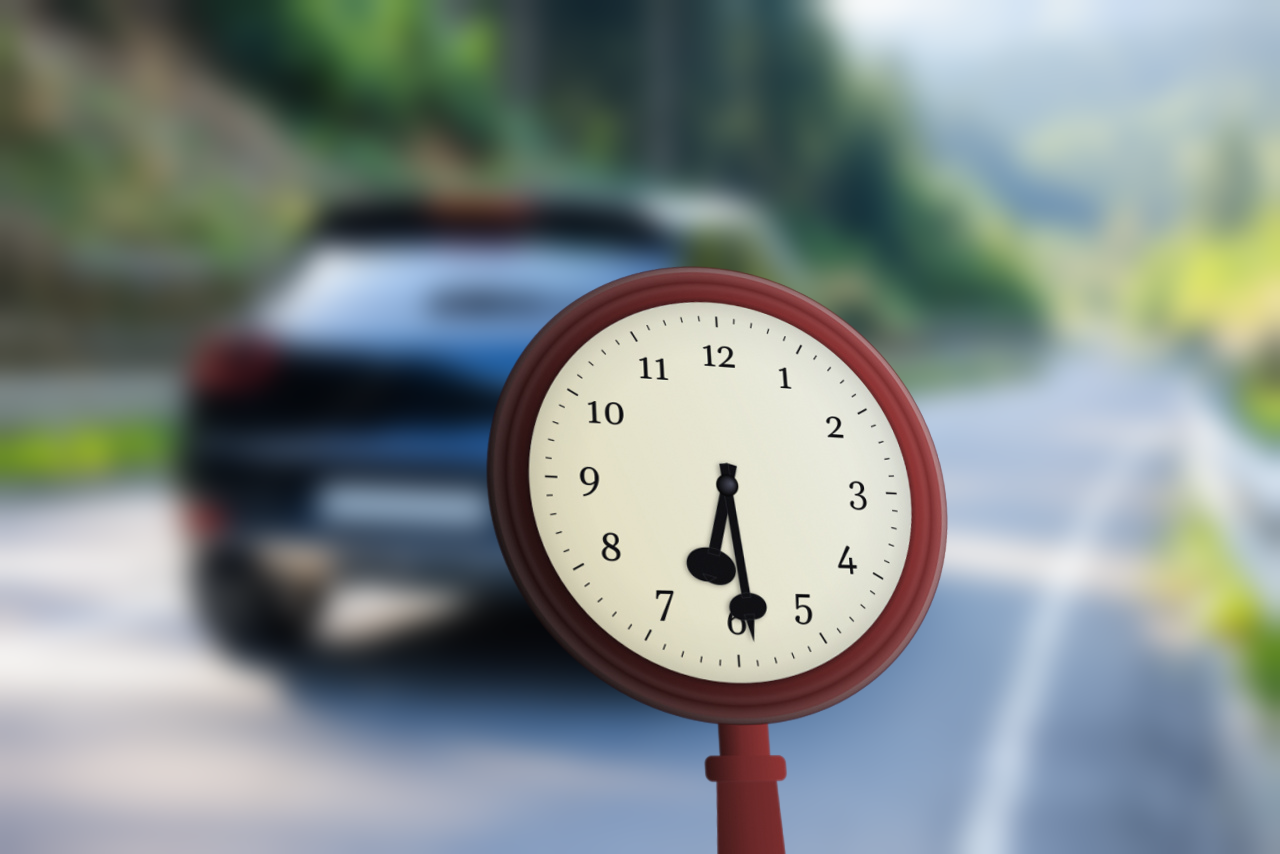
**6:29**
